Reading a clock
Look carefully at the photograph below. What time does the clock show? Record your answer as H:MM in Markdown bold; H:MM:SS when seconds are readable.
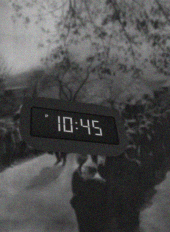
**10:45**
